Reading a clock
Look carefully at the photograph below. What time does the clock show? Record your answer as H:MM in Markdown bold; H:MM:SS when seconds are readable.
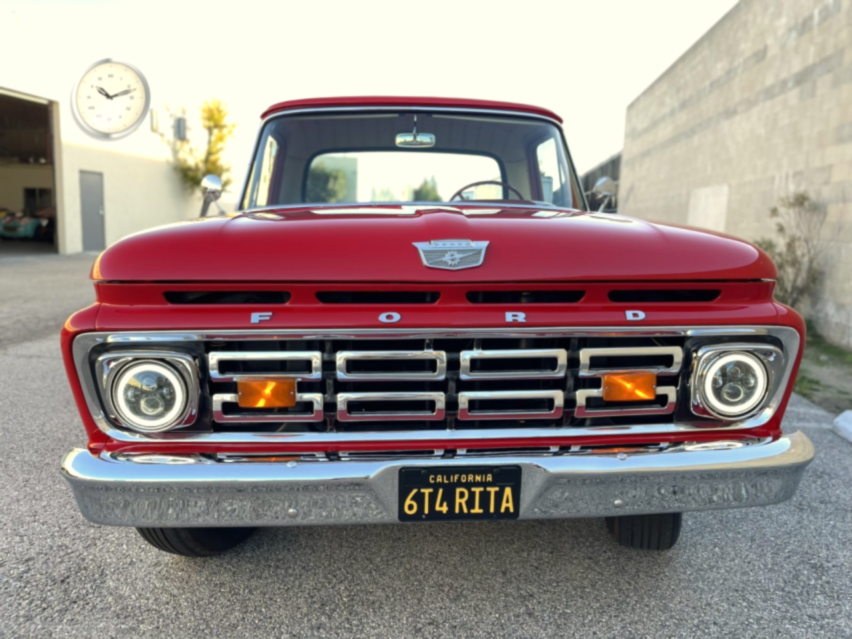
**10:12**
